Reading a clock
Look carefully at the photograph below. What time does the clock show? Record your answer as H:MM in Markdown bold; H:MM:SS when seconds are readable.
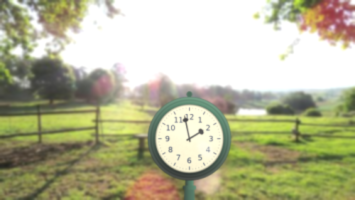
**1:58**
